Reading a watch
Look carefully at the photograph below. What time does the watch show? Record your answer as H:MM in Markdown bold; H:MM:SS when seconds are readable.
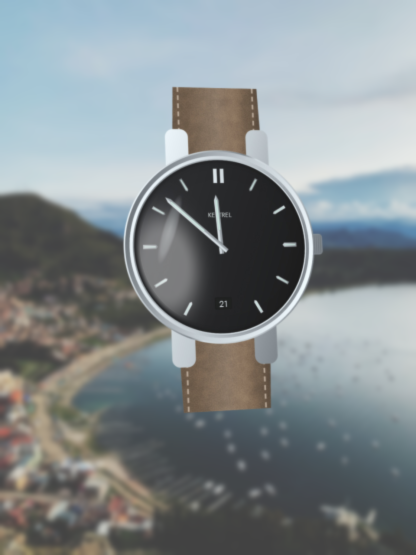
**11:52**
